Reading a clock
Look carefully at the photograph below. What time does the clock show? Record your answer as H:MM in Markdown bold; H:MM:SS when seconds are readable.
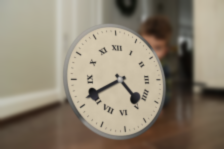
**4:41**
